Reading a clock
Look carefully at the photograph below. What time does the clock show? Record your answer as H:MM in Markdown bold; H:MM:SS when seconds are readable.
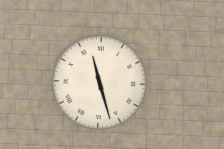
**11:27**
